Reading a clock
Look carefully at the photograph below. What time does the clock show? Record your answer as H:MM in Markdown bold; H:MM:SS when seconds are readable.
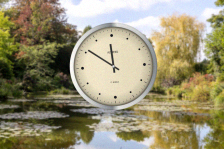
**11:51**
